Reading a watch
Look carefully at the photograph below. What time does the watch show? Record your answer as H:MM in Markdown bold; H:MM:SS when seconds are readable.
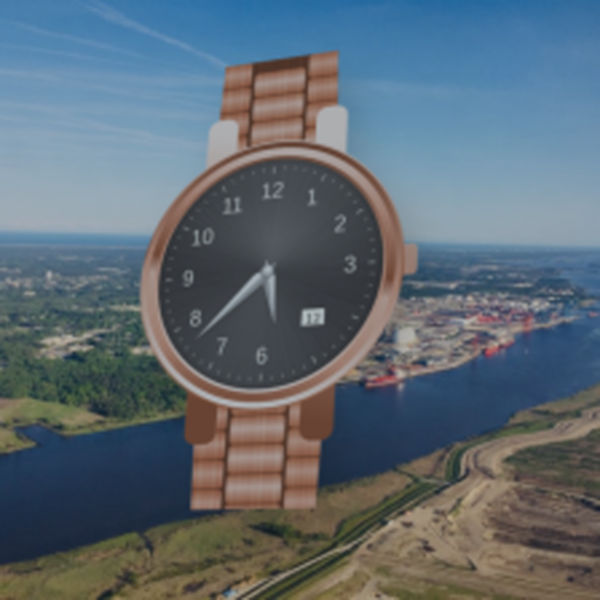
**5:38**
